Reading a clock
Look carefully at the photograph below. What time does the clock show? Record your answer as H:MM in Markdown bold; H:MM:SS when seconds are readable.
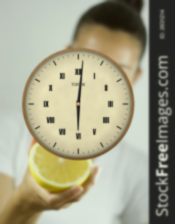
**6:01**
